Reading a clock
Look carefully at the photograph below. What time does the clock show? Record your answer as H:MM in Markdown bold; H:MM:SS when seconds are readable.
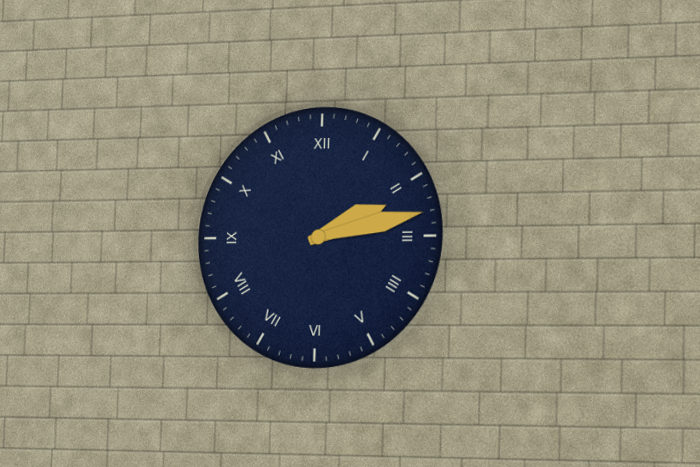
**2:13**
